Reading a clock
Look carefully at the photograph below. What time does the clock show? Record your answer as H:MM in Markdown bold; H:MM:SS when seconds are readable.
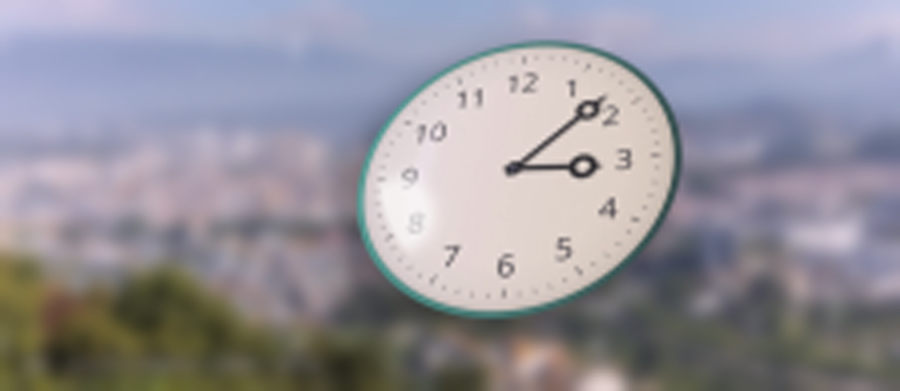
**3:08**
